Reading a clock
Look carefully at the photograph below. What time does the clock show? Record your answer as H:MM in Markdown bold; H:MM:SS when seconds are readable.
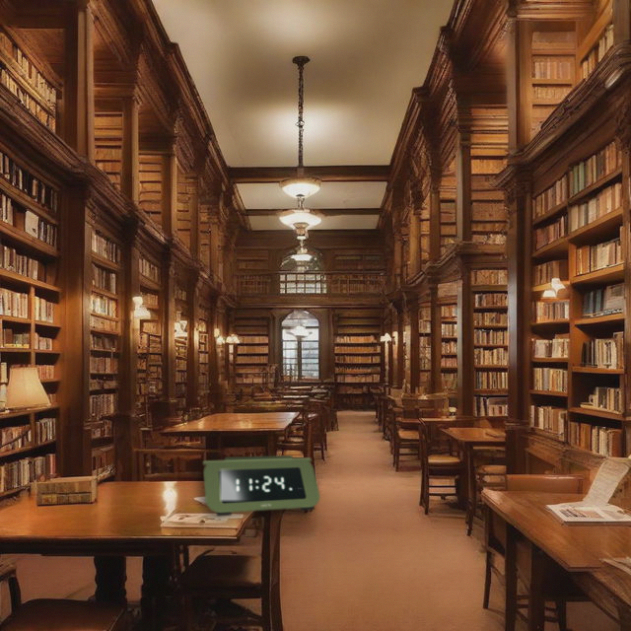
**11:24**
